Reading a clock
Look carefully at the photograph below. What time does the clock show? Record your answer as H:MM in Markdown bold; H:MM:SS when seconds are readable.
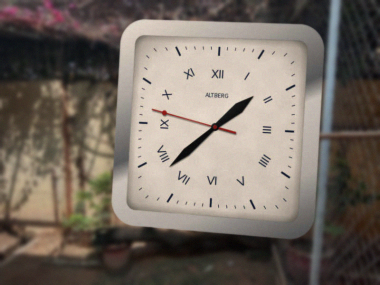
**1:37:47**
